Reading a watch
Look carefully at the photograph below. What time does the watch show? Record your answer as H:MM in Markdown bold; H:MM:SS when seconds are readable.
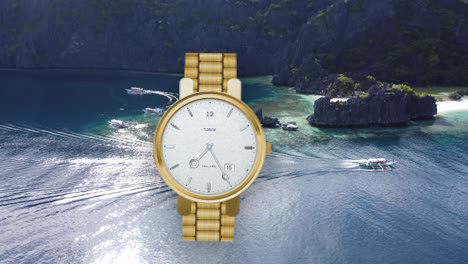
**7:25**
